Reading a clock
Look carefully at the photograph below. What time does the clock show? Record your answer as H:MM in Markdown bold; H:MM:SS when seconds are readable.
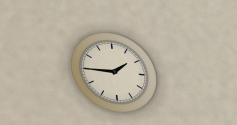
**1:45**
